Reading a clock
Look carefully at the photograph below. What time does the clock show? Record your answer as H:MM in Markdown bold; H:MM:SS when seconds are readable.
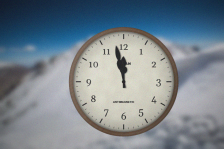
**11:58**
